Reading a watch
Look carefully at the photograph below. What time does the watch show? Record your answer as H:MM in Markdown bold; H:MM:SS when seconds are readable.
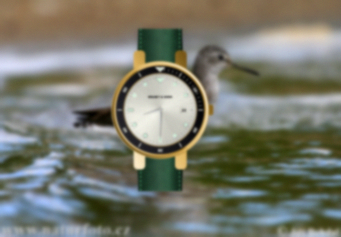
**8:30**
